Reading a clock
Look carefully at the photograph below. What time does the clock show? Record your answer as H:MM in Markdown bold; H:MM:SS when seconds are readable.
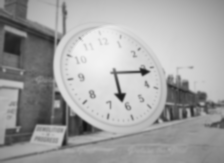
**6:16**
